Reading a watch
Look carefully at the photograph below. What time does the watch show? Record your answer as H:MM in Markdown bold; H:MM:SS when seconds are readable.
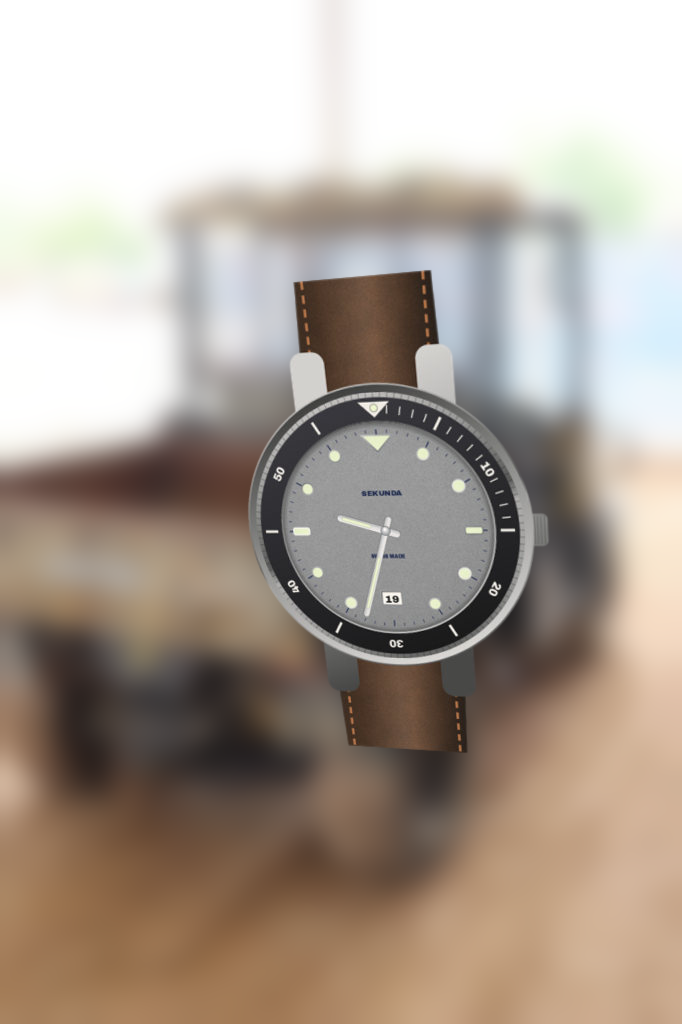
**9:33**
